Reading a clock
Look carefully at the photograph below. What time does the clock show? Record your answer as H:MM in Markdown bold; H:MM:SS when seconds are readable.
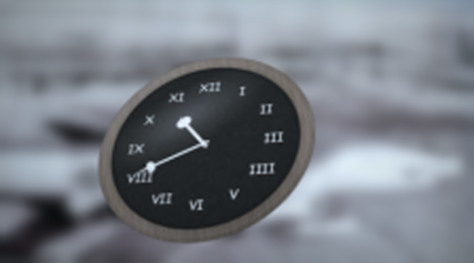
**10:41**
